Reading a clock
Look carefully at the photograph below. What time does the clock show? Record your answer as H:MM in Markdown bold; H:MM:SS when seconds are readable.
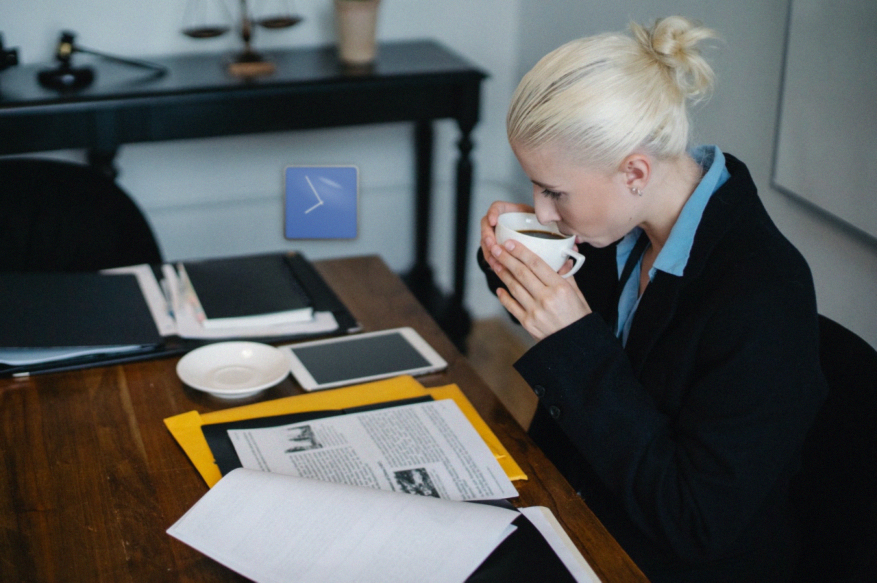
**7:55**
